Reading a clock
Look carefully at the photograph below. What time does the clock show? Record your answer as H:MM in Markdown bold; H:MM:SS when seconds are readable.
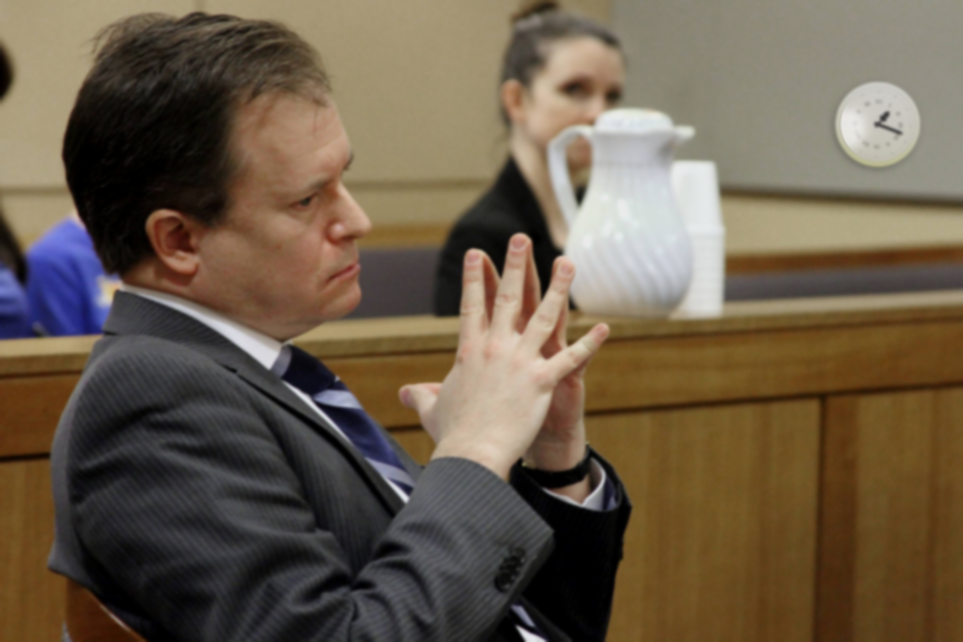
**1:18**
